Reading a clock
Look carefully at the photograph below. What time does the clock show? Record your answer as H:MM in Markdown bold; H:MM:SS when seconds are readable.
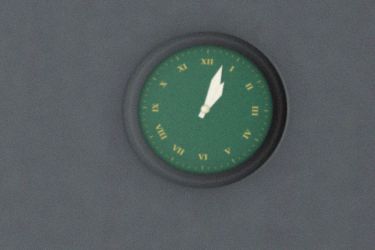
**1:03**
